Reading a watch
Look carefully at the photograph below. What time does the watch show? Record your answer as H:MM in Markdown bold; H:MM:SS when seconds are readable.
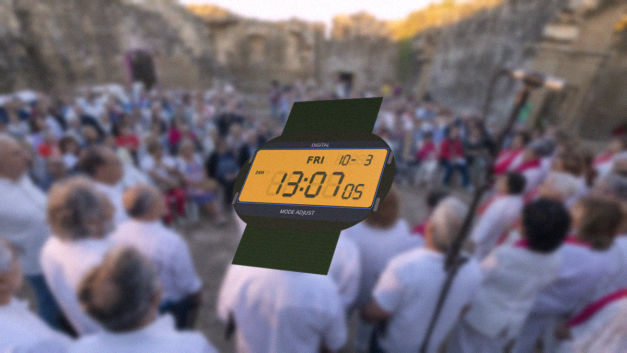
**13:07:05**
